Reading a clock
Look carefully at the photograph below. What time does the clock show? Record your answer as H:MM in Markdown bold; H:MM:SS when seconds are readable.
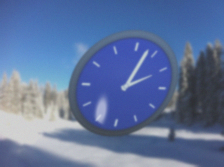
**2:03**
